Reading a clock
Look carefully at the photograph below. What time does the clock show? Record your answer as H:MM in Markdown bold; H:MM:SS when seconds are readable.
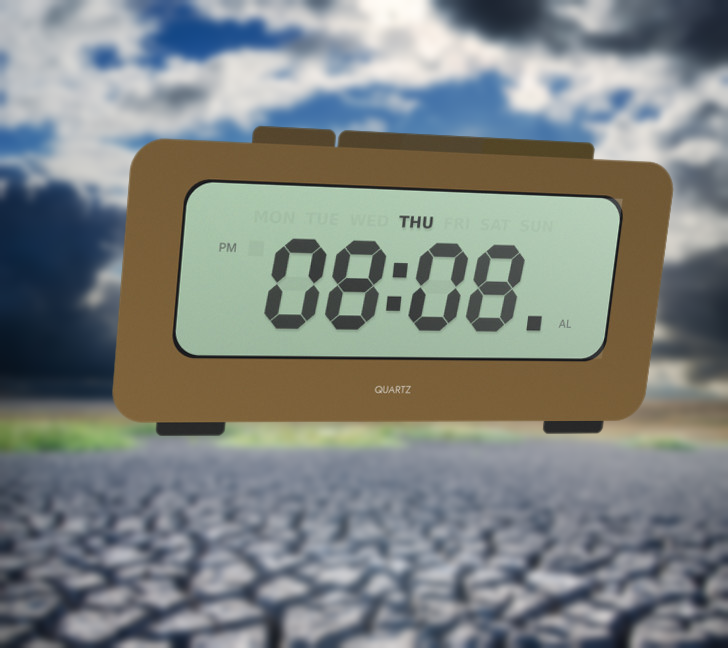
**8:08**
